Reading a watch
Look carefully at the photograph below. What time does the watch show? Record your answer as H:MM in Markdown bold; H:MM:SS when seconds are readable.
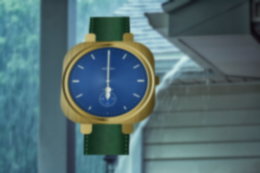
**6:00**
